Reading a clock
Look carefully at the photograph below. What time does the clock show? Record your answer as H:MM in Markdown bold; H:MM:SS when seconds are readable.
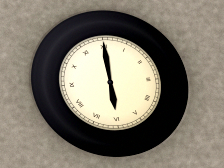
**6:00**
